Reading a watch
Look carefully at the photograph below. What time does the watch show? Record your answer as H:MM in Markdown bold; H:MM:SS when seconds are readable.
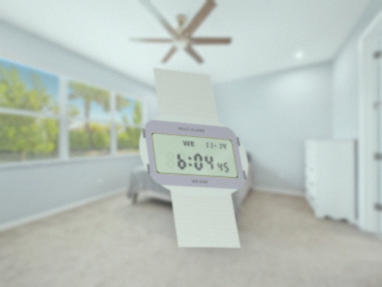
**6:04:45**
